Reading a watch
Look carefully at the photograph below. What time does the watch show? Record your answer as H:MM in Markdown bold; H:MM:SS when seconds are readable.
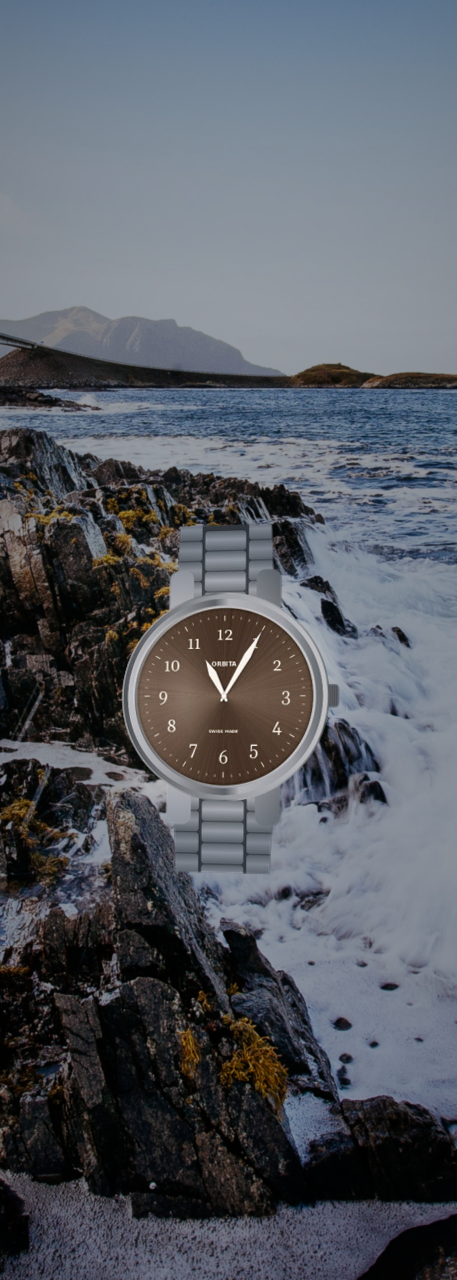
**11:05**
